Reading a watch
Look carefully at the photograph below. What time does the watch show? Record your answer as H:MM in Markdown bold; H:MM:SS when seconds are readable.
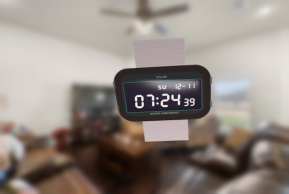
**7:24:39**
